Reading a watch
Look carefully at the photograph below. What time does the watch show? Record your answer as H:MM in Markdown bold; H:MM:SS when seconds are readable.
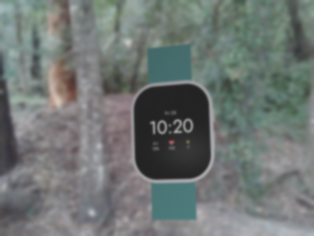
**10:20**
